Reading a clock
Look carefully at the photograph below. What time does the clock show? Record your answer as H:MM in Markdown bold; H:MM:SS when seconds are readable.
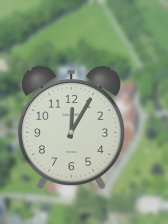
**12:05**
